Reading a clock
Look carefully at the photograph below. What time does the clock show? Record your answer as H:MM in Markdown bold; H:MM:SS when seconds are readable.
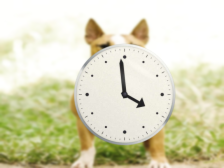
**3:59**
